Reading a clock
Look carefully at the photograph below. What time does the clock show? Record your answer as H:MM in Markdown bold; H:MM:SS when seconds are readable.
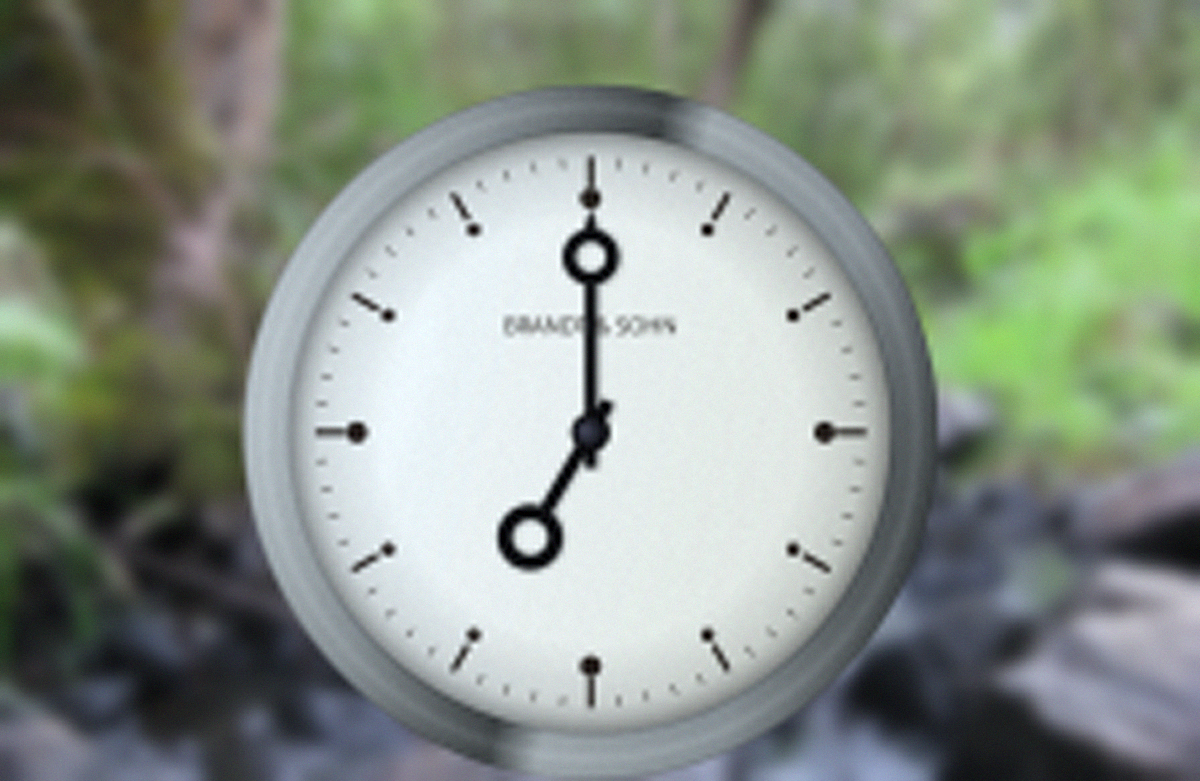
**7:00**
